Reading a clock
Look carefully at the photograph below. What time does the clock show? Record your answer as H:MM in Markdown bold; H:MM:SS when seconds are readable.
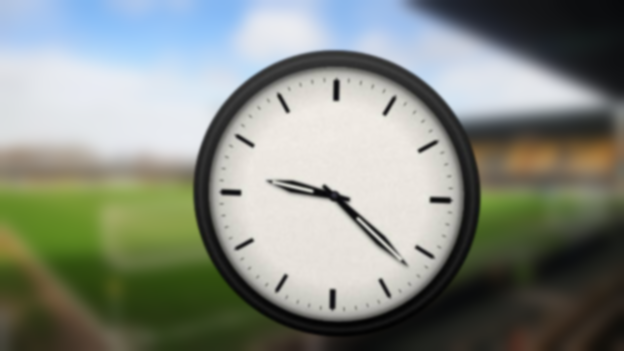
**9:22**
